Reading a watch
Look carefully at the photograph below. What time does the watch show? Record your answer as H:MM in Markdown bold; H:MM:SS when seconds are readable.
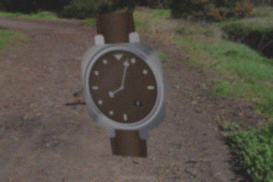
**8:03**
